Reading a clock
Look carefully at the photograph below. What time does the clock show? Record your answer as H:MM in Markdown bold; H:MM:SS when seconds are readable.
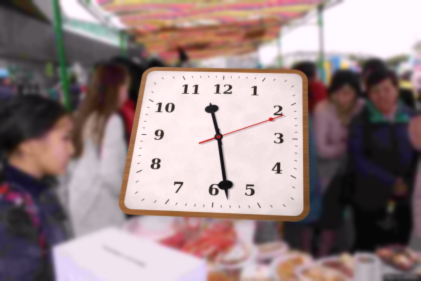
**11:28:11**
